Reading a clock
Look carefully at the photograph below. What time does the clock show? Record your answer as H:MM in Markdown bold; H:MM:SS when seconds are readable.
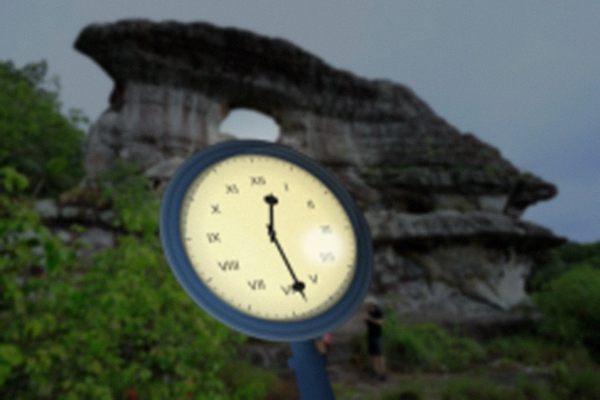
**12:28**
